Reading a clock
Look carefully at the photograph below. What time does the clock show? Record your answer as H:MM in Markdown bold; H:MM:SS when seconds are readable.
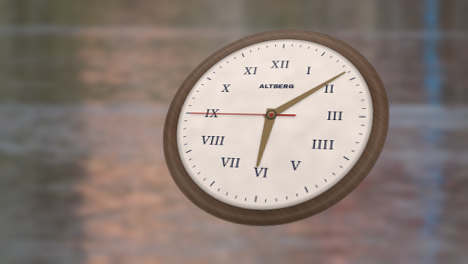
**6:08:45**
